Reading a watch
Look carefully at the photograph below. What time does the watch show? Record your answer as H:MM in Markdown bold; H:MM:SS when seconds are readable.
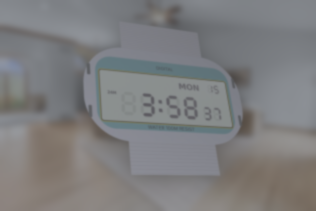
**3:58:37**
